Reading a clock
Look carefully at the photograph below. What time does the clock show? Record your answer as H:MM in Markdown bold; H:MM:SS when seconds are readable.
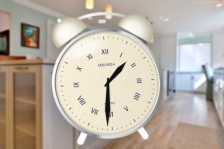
**1:31**
